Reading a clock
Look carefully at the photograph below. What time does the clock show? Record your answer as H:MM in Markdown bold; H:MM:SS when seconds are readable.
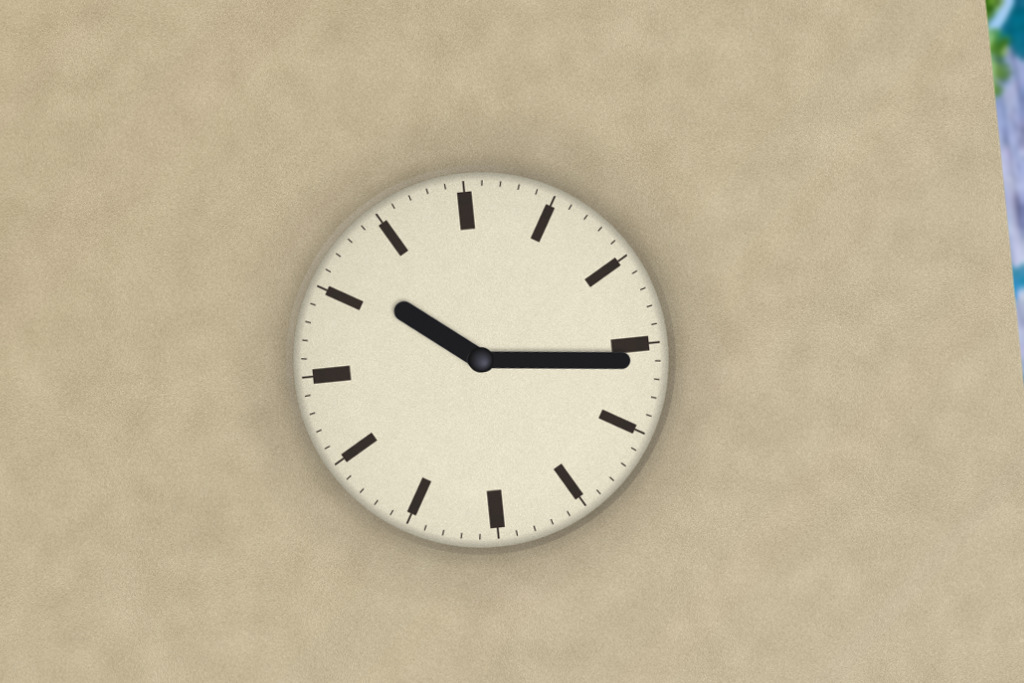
**10:16**
